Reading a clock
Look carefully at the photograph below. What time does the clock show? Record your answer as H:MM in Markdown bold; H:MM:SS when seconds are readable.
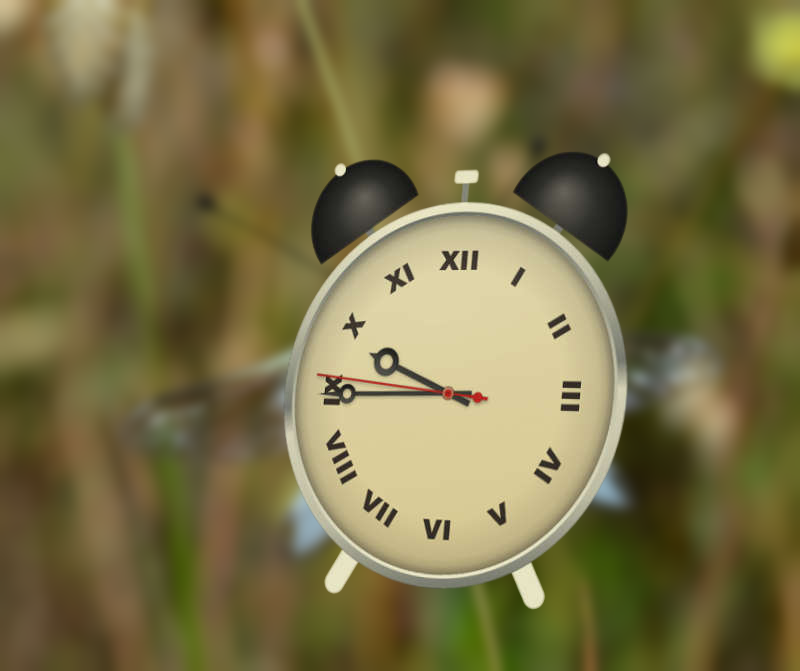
**9:44:46**
